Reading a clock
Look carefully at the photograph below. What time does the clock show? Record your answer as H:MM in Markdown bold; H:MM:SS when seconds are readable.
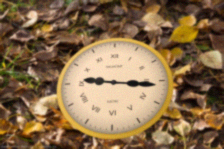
**9:16**
